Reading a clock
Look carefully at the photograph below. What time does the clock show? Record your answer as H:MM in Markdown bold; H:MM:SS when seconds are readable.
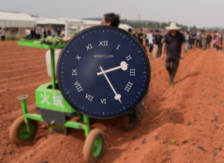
**2:25**
